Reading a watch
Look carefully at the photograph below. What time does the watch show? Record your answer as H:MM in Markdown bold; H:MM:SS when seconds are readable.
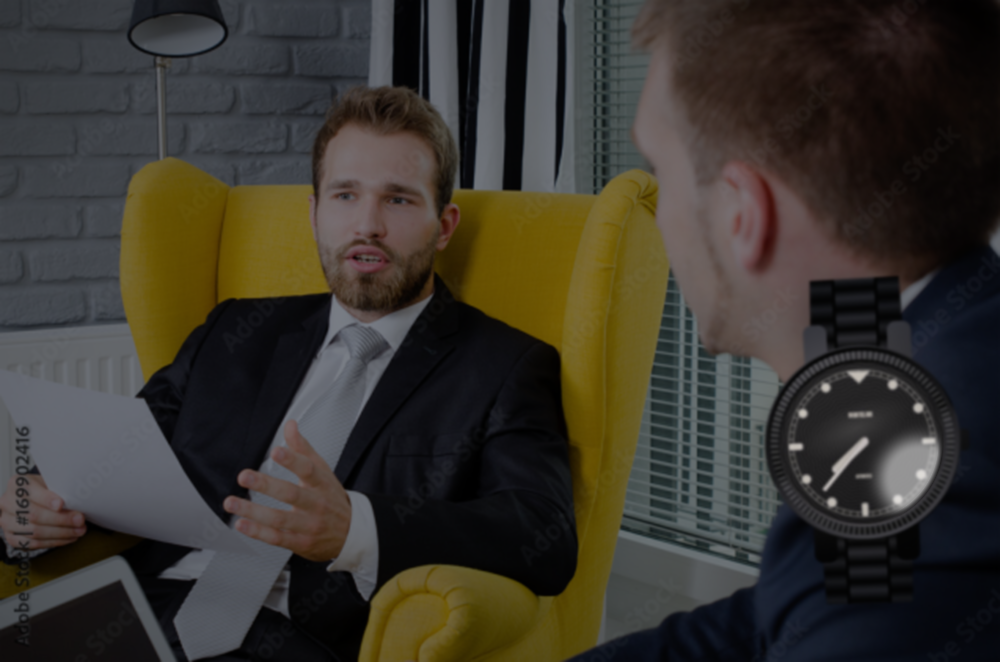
**7:37**
